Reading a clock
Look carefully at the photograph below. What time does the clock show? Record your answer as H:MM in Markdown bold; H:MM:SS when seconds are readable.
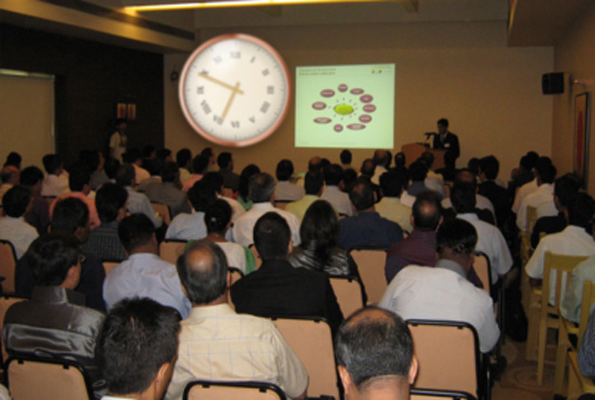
**6:49**
